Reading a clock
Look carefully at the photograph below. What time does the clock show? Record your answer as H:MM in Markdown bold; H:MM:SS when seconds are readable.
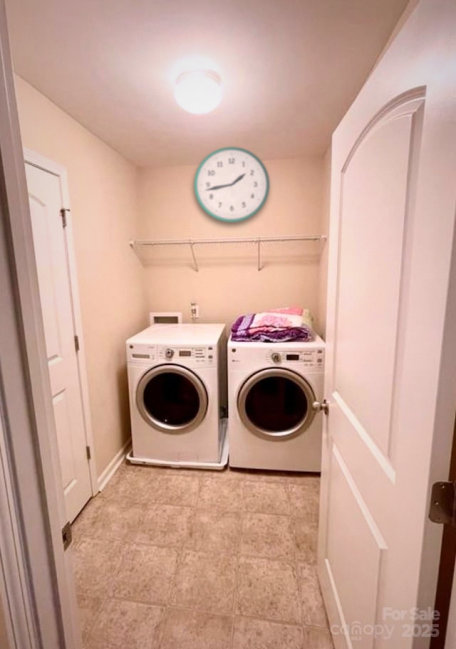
**1:43**
